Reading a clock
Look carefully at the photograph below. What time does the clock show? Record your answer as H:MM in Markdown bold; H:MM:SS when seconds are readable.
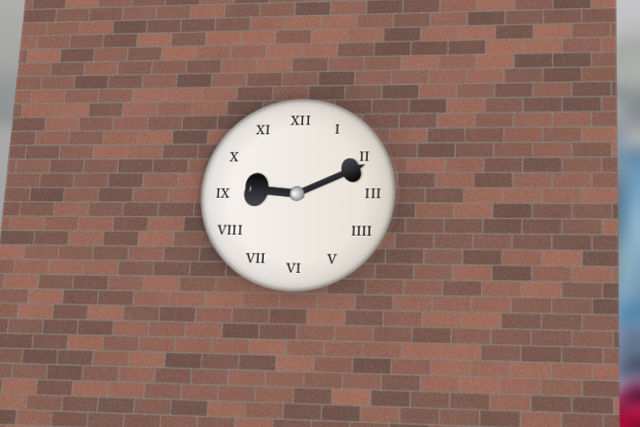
**9:11**
